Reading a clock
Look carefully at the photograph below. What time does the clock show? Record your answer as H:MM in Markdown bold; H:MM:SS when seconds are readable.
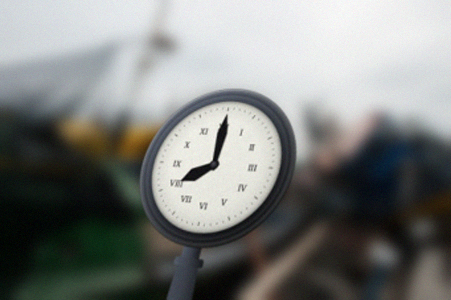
**8:00**
